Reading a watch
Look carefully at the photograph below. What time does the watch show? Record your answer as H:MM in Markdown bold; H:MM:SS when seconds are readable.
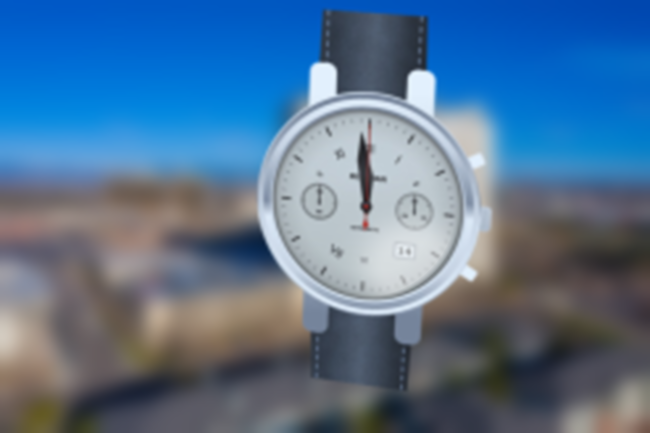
**11:59**
